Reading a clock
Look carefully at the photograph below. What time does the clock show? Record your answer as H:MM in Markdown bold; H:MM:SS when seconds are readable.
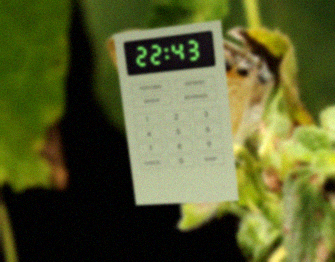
**22:43**
